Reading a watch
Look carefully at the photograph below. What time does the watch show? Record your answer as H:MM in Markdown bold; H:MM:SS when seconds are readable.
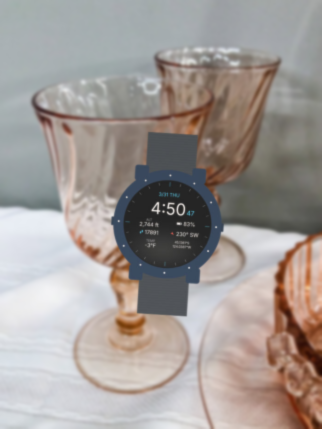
**4:50**
